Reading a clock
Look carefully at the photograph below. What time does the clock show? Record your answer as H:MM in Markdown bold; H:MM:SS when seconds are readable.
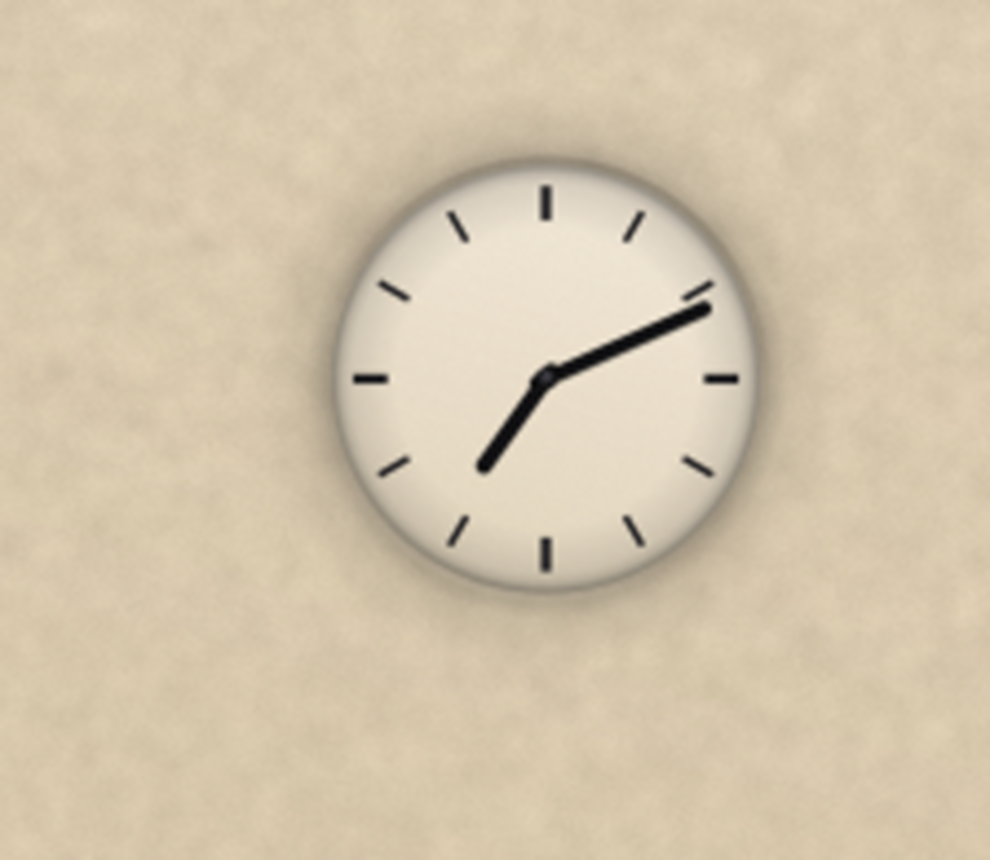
**7:11**
